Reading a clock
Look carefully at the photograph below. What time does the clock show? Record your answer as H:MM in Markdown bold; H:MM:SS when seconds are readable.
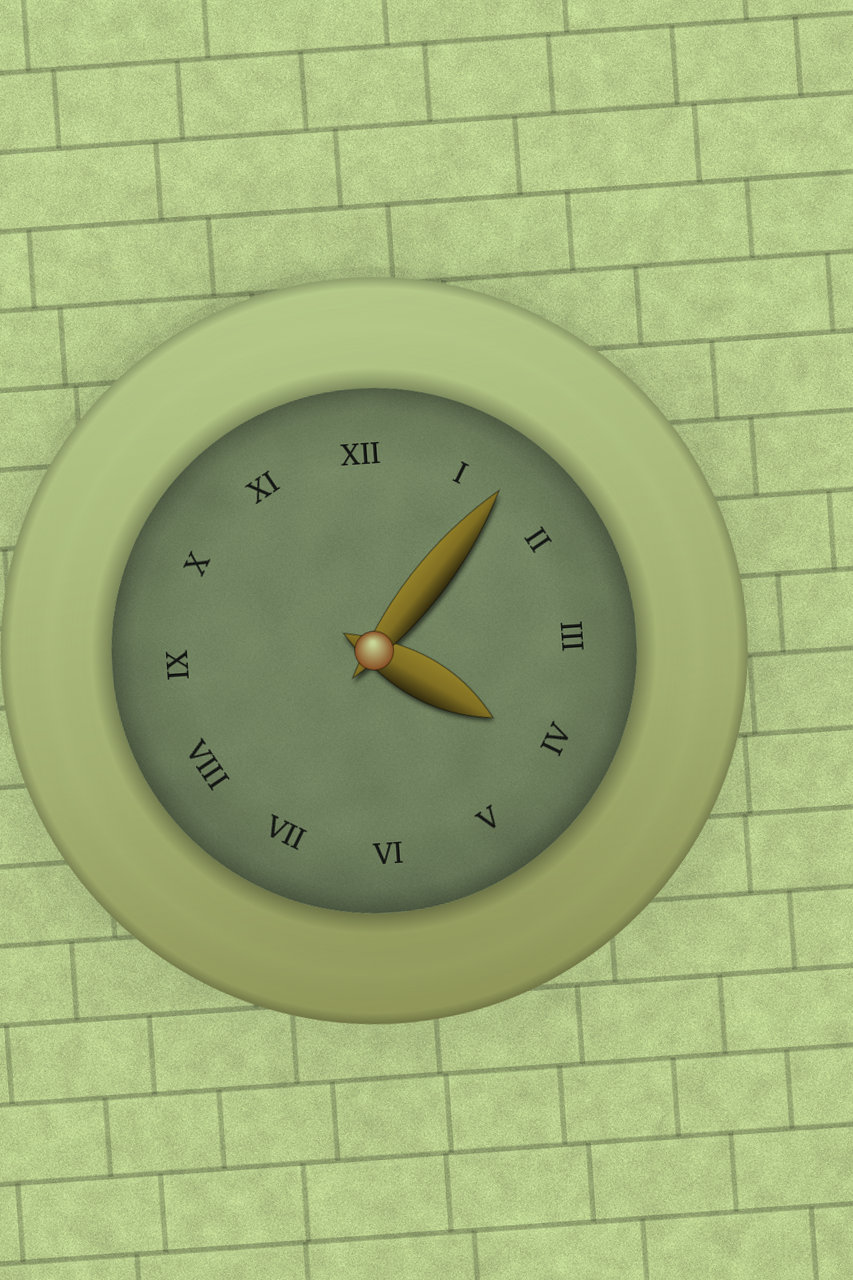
**4:07**
